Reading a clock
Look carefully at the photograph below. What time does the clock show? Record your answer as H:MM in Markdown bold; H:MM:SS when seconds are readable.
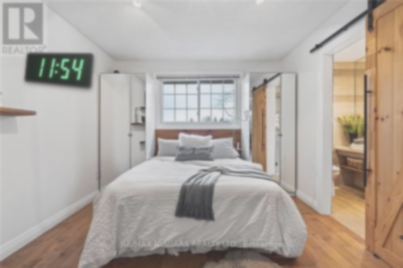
**11:54**
